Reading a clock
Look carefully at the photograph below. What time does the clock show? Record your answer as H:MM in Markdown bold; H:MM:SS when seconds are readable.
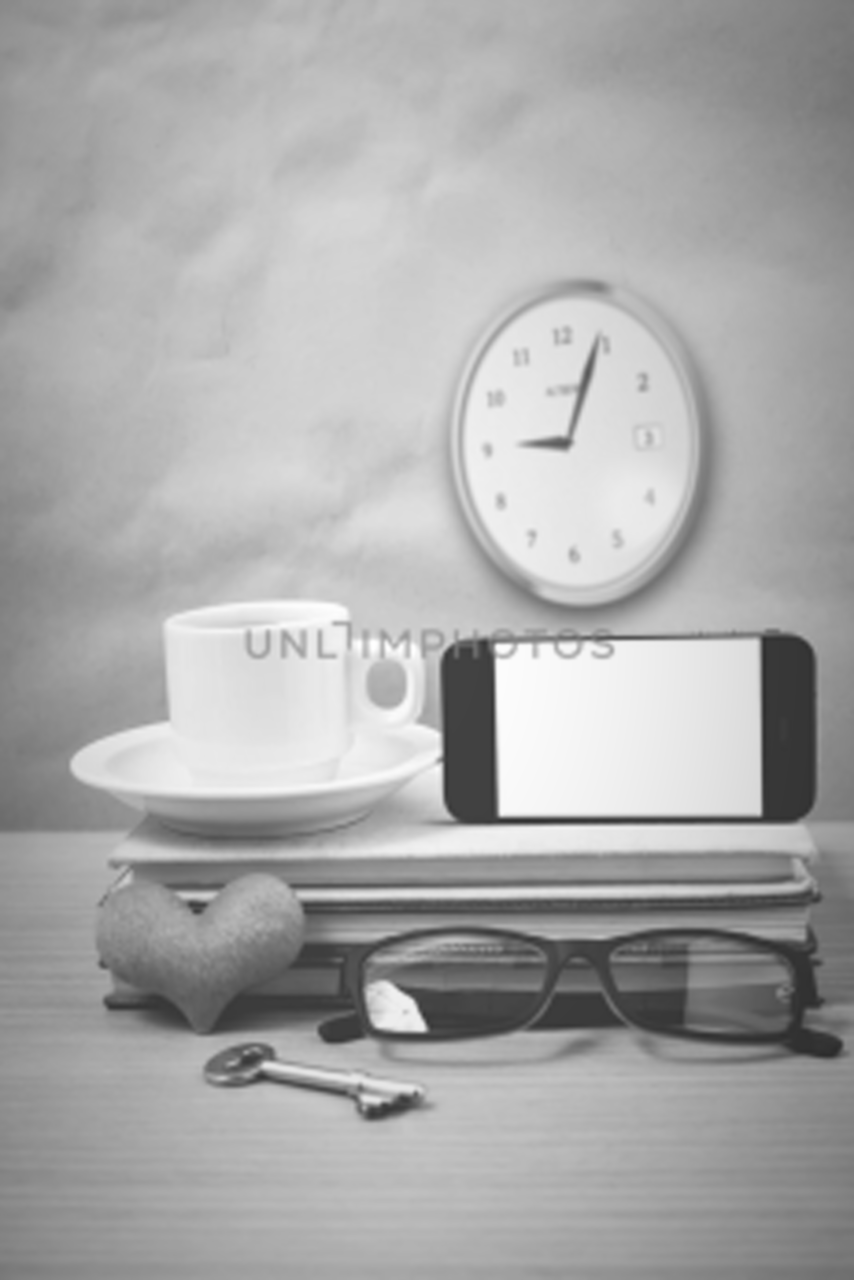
**9:04**
